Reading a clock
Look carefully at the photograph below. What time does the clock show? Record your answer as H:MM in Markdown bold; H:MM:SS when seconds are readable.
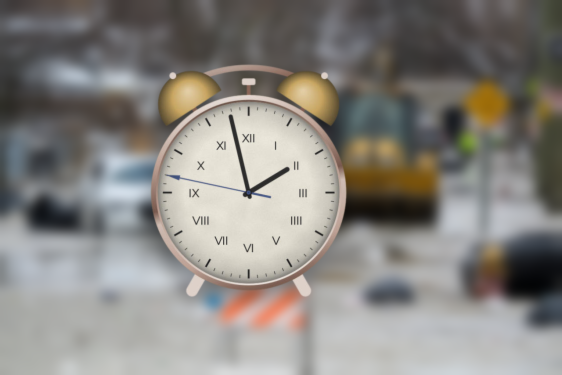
**1:57:47**
